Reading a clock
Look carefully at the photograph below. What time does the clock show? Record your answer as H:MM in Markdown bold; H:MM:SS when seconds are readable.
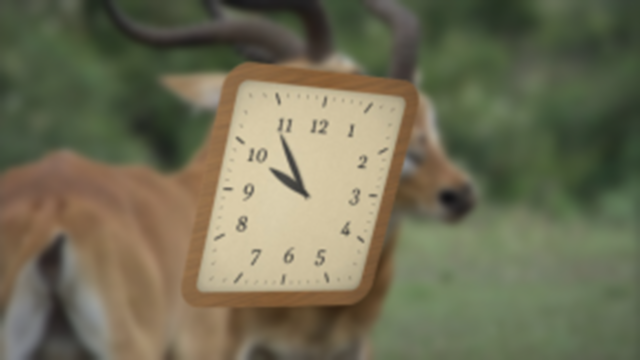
**9:54**
